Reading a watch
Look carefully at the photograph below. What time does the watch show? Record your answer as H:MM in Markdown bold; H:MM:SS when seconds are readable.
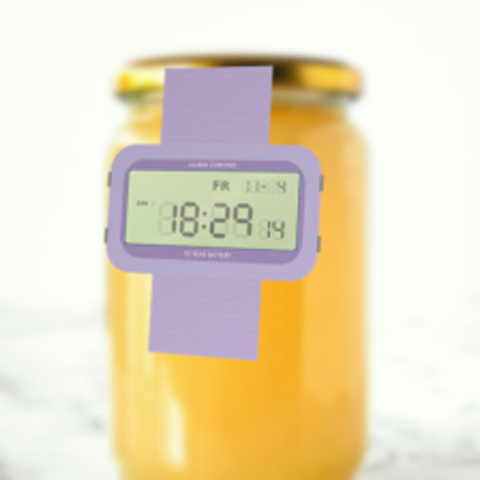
**18:29:14**
